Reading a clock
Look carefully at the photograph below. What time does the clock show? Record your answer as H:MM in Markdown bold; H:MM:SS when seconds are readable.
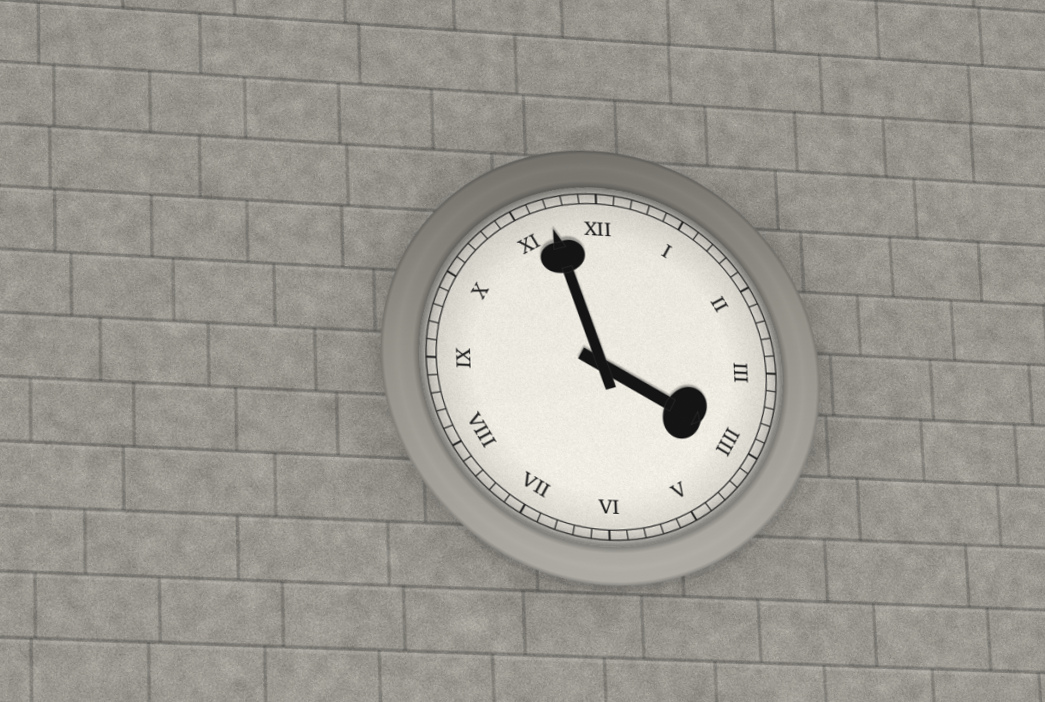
**3:57**
